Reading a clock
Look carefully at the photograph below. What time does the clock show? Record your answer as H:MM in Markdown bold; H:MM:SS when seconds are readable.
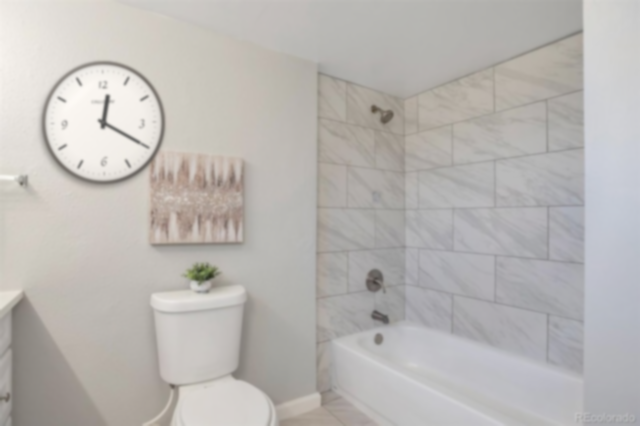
**12:20**
